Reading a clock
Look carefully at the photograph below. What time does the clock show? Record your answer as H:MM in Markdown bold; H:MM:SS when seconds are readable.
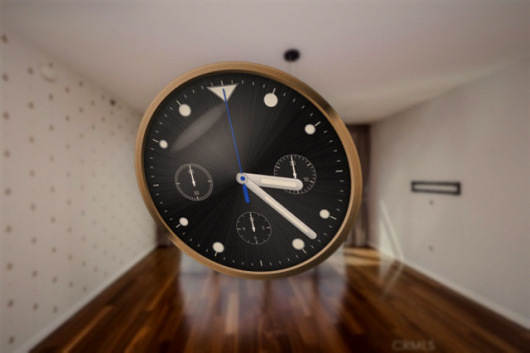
**3:23**
